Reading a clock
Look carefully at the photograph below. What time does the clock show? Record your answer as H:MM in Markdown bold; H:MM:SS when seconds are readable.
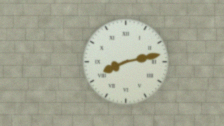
**8:13**
